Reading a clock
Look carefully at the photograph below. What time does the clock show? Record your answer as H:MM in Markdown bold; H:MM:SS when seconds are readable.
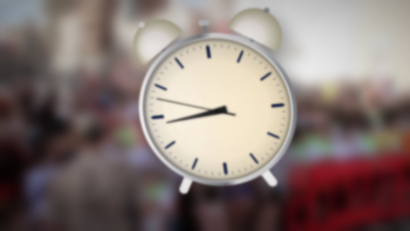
**8:43:48**
